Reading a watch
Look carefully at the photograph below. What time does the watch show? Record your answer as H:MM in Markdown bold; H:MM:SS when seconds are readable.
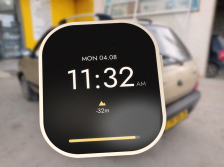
**11:32**
